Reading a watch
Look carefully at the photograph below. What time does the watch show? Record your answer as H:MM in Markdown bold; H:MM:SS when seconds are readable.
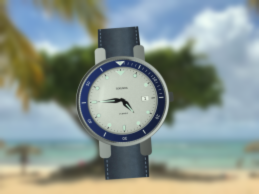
**4:45**
